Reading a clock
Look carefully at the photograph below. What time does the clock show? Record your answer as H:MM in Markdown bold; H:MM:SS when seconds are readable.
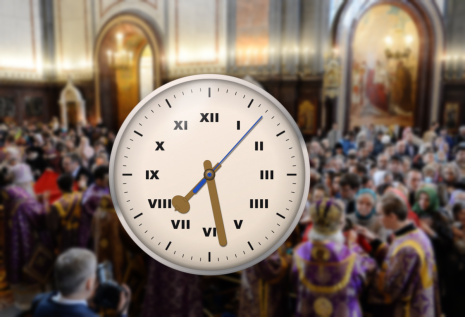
**7:28:07**
